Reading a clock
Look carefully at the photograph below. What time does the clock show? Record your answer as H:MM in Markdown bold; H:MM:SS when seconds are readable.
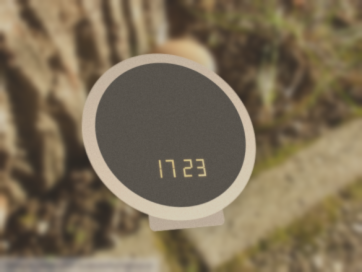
**17:23**
